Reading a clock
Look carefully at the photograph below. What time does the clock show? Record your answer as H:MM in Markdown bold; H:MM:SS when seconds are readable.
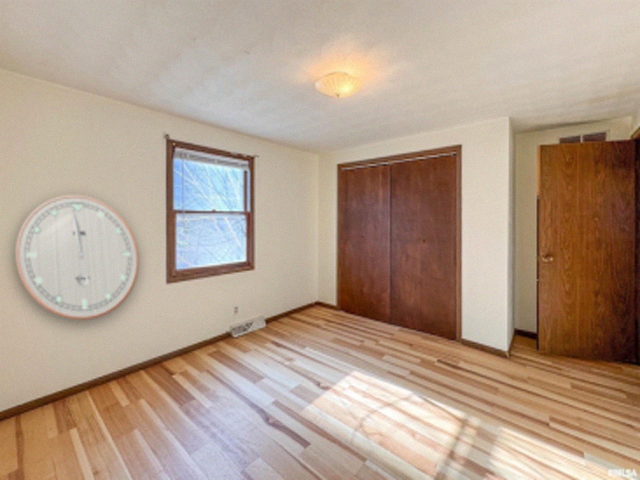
**5:59**
